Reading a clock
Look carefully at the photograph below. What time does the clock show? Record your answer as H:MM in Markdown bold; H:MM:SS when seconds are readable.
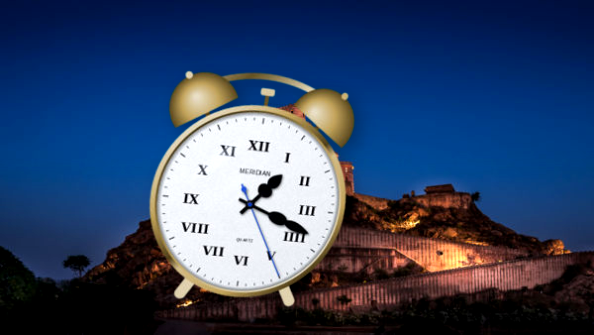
**1:18:25**
